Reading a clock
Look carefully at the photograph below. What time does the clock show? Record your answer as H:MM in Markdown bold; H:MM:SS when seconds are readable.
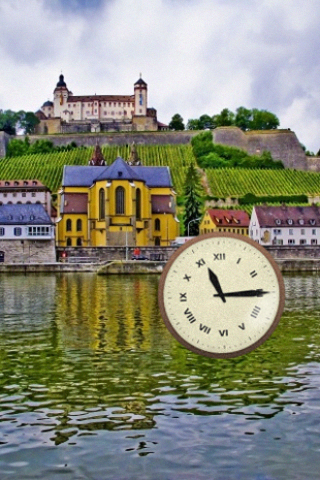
**11:15**
